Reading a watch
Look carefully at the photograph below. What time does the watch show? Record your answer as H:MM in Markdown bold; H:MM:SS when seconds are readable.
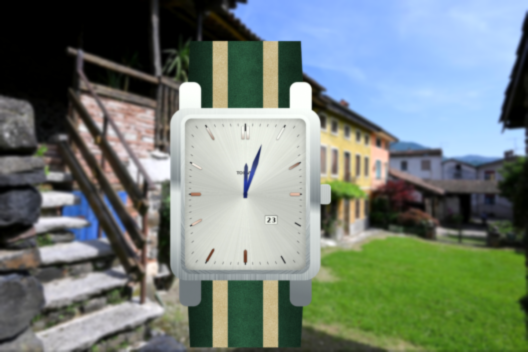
**12:03**
